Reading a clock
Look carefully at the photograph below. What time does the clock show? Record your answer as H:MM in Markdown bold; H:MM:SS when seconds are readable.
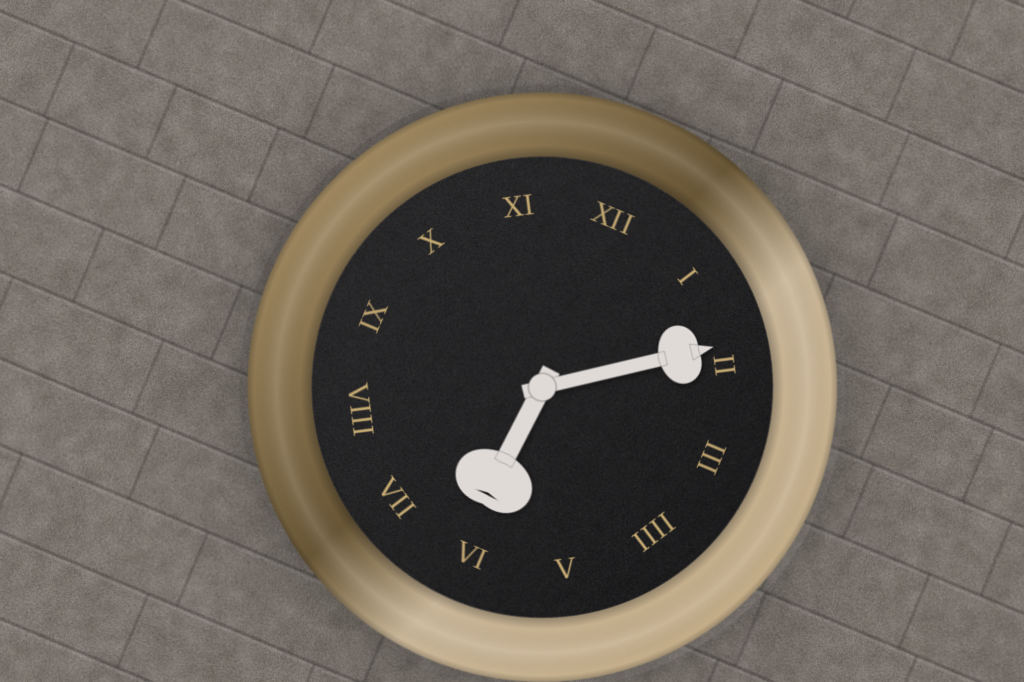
**6:09**
